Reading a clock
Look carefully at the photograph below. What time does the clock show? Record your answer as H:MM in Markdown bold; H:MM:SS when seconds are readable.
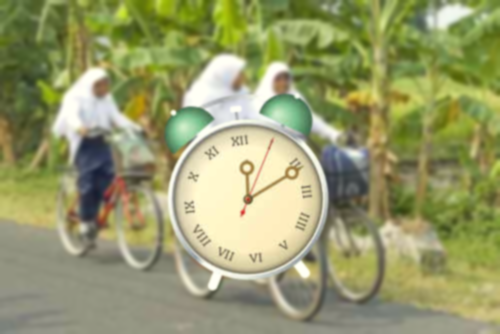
**12:11:05**
